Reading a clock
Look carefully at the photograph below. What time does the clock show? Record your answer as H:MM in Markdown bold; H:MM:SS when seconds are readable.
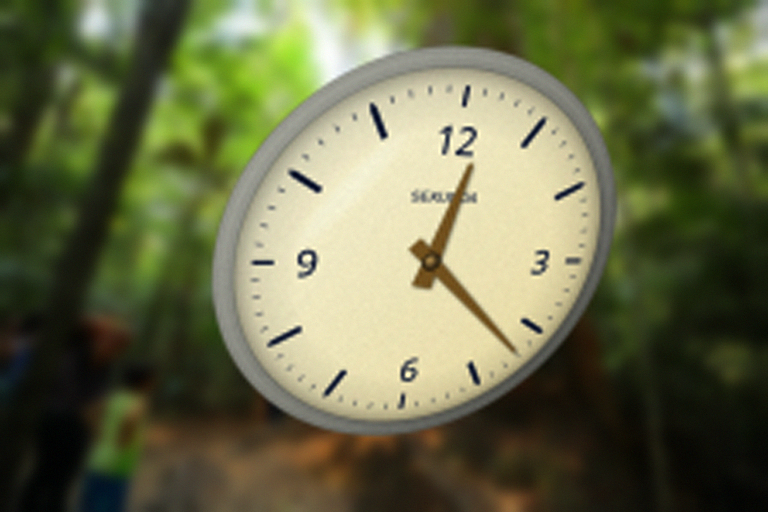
**12:22**
